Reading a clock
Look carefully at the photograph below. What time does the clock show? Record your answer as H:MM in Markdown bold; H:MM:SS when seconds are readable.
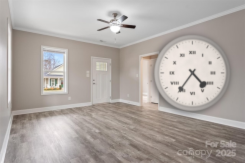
**4:36**
